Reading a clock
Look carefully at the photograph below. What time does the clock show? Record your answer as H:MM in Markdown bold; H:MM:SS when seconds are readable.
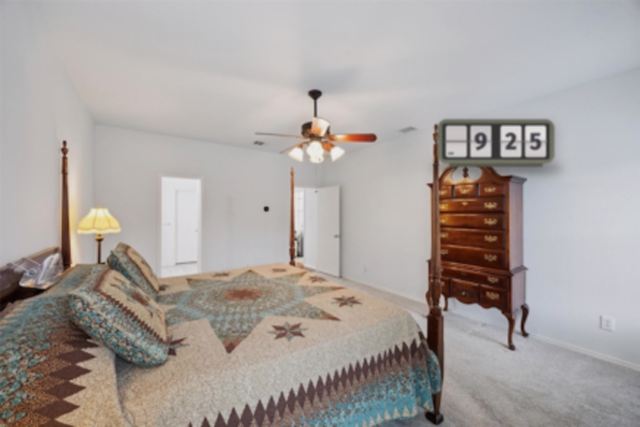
**9:25**
